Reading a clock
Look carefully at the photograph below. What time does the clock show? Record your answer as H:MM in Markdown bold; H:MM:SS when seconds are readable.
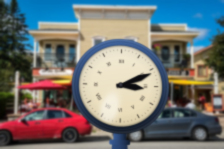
**3:11**
